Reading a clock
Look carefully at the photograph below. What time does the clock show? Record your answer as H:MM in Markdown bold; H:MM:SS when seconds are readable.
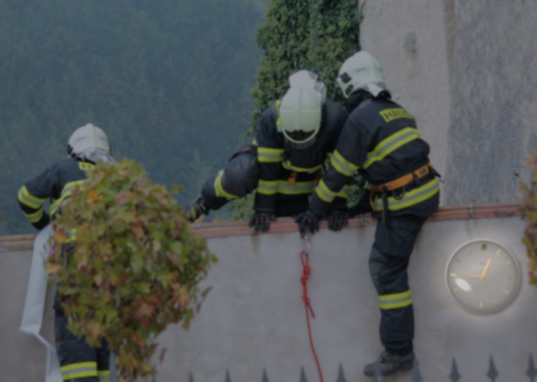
**12:44**
